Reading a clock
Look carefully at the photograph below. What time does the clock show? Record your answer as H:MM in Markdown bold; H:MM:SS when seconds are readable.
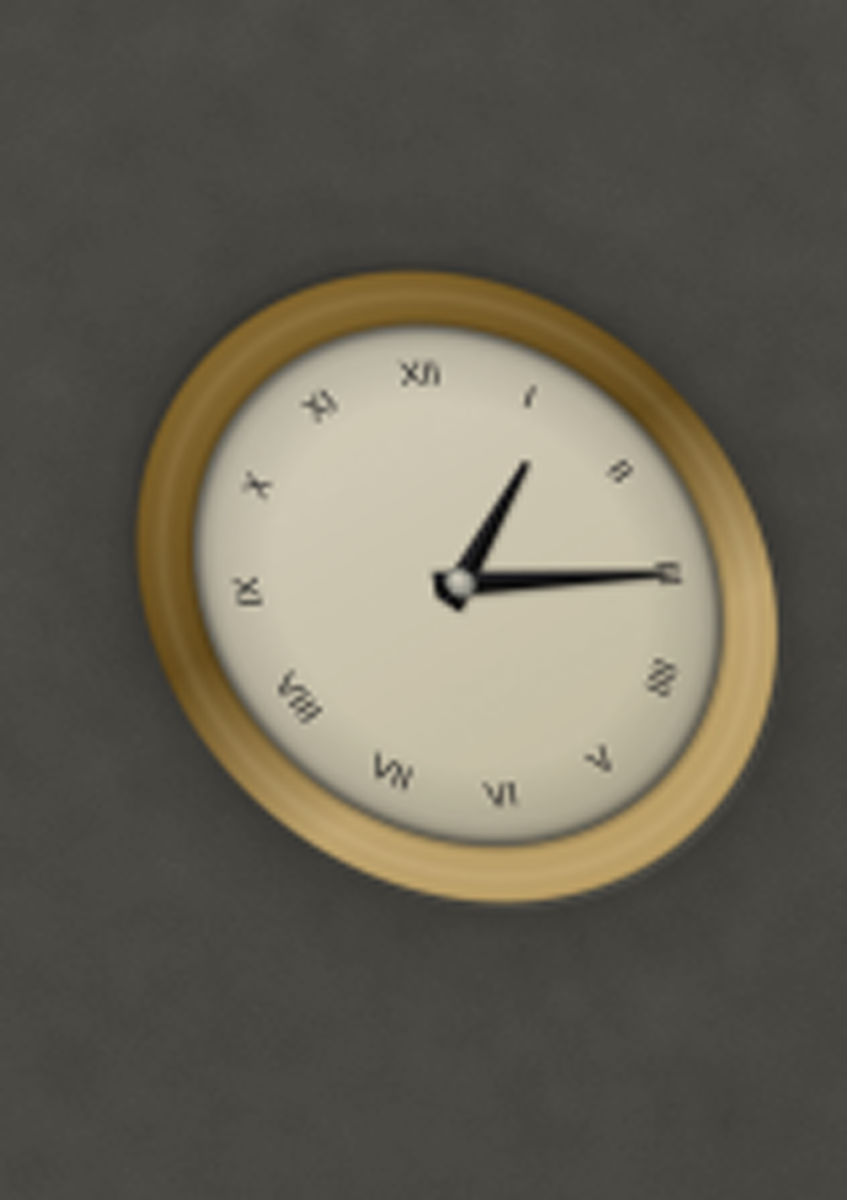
**1:15**
